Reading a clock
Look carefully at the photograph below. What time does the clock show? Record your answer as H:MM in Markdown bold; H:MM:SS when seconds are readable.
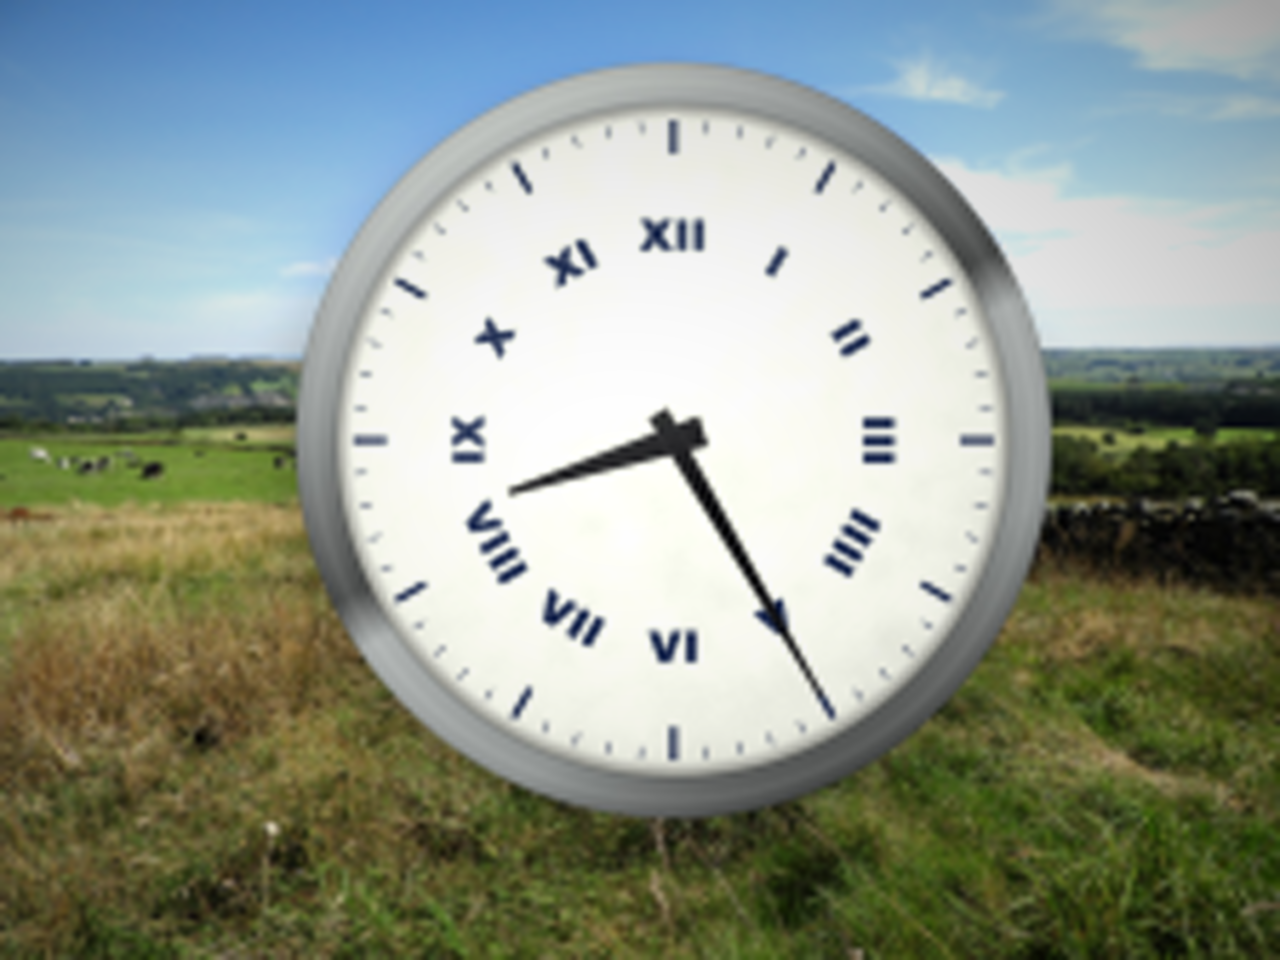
**8:25**
